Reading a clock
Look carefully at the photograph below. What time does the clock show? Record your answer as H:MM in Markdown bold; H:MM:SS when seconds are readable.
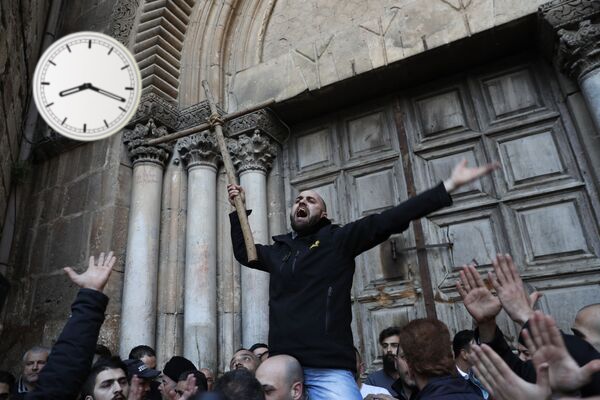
**8:18**
